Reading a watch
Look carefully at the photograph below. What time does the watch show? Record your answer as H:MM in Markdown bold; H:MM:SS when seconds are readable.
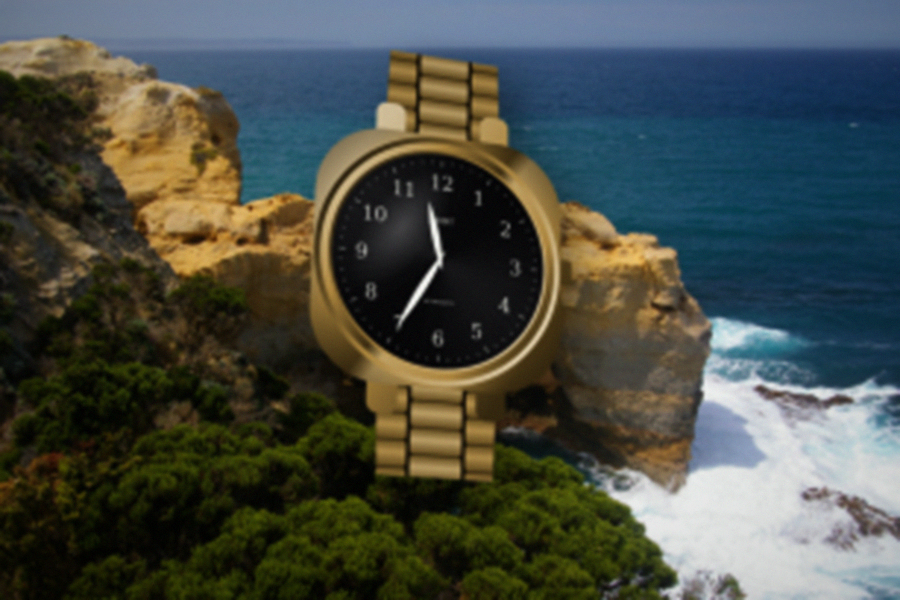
**11:35**
